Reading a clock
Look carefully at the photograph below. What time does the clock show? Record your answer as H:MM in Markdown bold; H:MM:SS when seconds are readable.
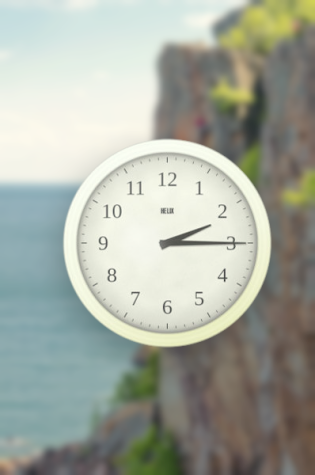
**2:15**
